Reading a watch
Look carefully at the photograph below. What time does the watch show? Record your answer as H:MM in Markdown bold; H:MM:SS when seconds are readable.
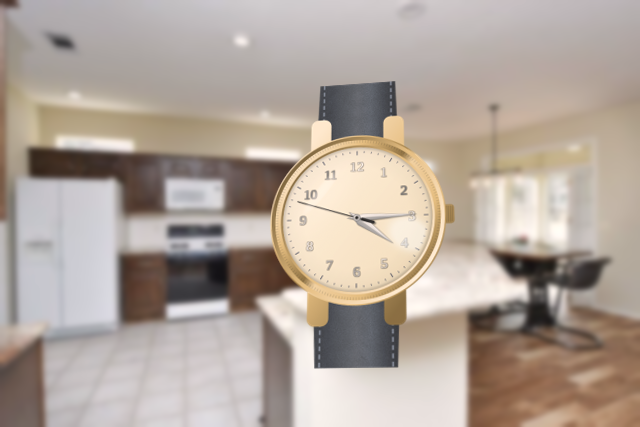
**4:14:48**
